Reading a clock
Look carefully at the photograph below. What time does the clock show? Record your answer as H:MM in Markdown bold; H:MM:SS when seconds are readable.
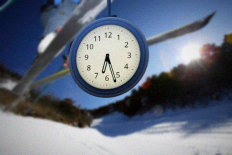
**6:27**
